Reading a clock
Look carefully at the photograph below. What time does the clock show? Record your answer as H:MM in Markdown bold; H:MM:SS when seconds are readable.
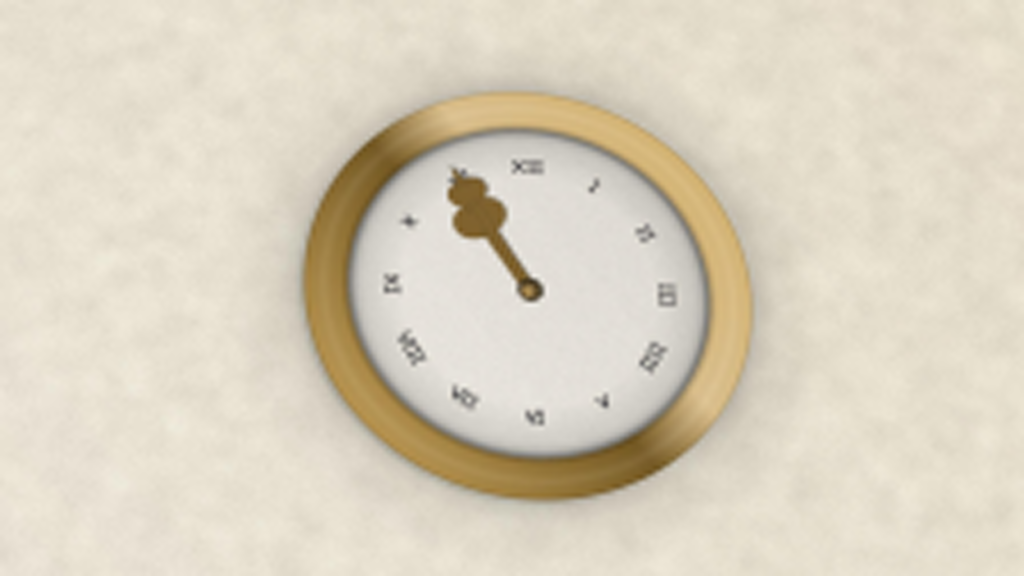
**10:55**
